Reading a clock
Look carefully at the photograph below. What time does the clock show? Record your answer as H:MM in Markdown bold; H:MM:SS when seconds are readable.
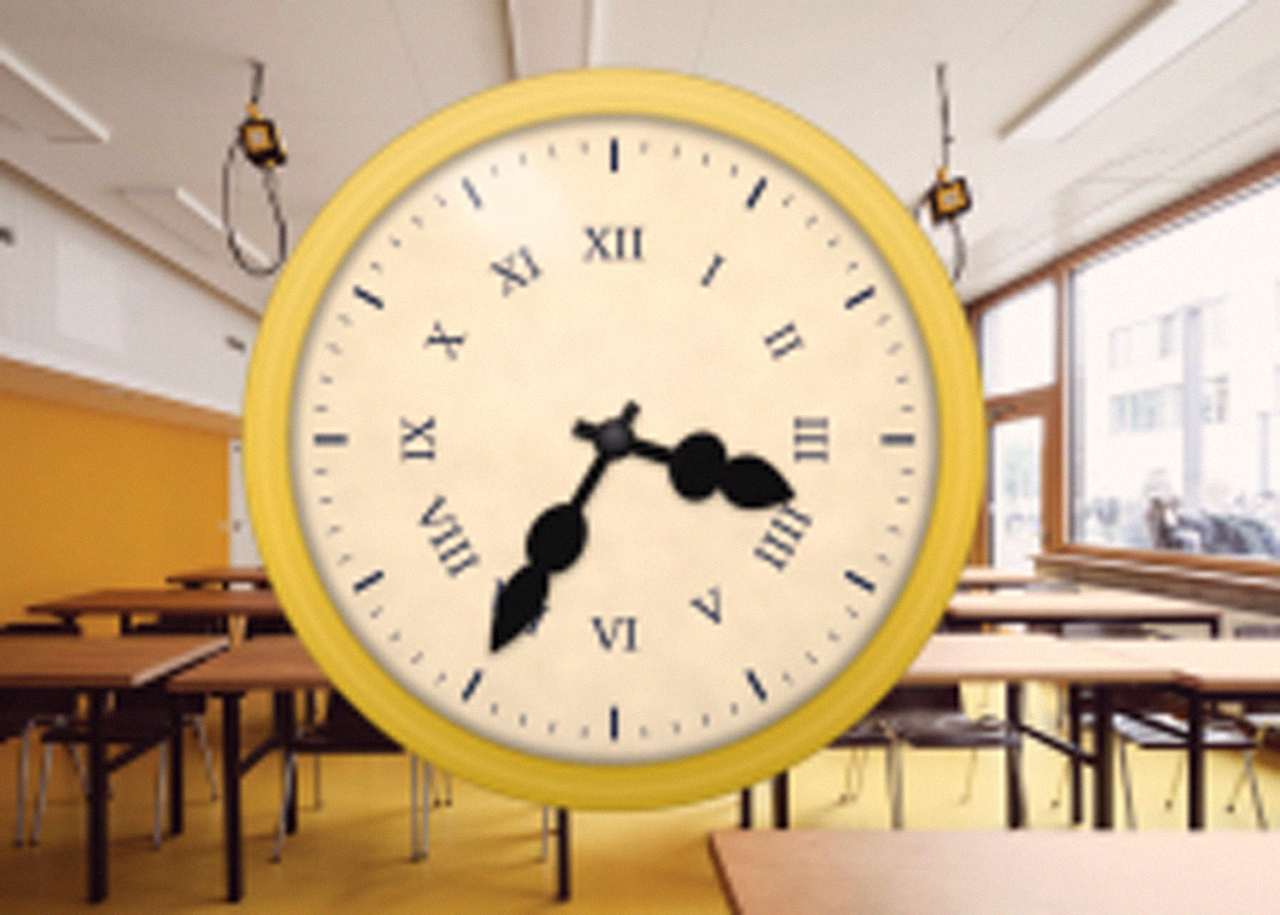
**3:35**
